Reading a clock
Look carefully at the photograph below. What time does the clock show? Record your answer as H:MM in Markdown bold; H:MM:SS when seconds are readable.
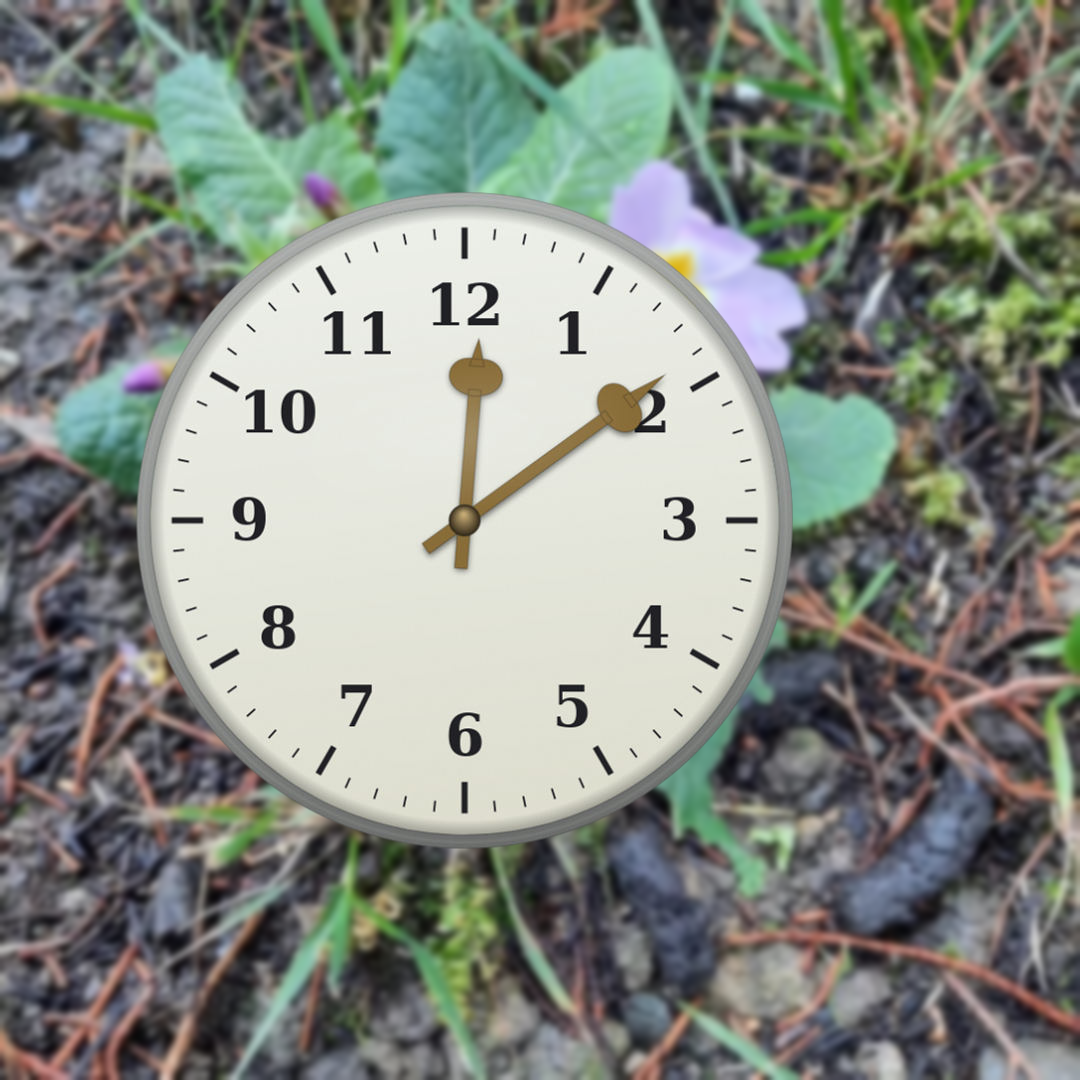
**12:09**
